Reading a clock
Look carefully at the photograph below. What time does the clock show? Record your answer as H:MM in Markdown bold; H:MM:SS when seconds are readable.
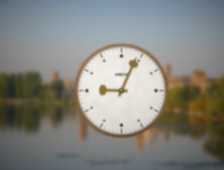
**9:04**
